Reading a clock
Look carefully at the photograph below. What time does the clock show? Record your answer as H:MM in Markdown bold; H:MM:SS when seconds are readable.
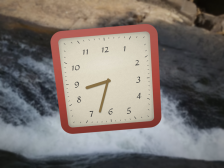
**8:33**
